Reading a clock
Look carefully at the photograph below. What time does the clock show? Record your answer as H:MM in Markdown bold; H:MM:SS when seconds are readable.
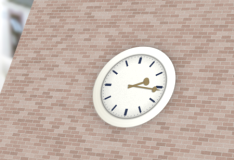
**2:16**
